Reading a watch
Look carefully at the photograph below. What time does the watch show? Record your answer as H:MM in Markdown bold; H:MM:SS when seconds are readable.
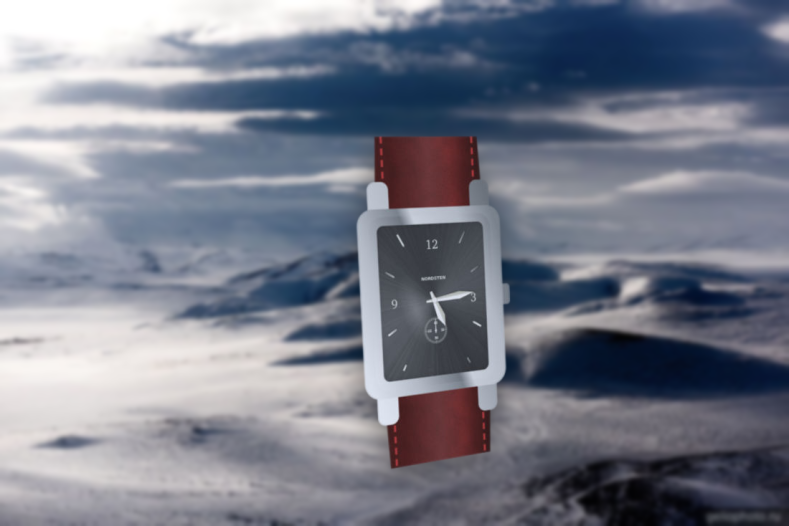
**5:14**
